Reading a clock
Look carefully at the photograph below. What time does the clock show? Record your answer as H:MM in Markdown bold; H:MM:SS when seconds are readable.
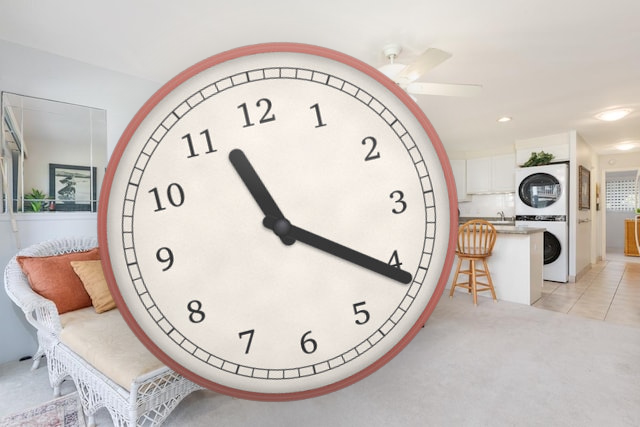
**11:21**
